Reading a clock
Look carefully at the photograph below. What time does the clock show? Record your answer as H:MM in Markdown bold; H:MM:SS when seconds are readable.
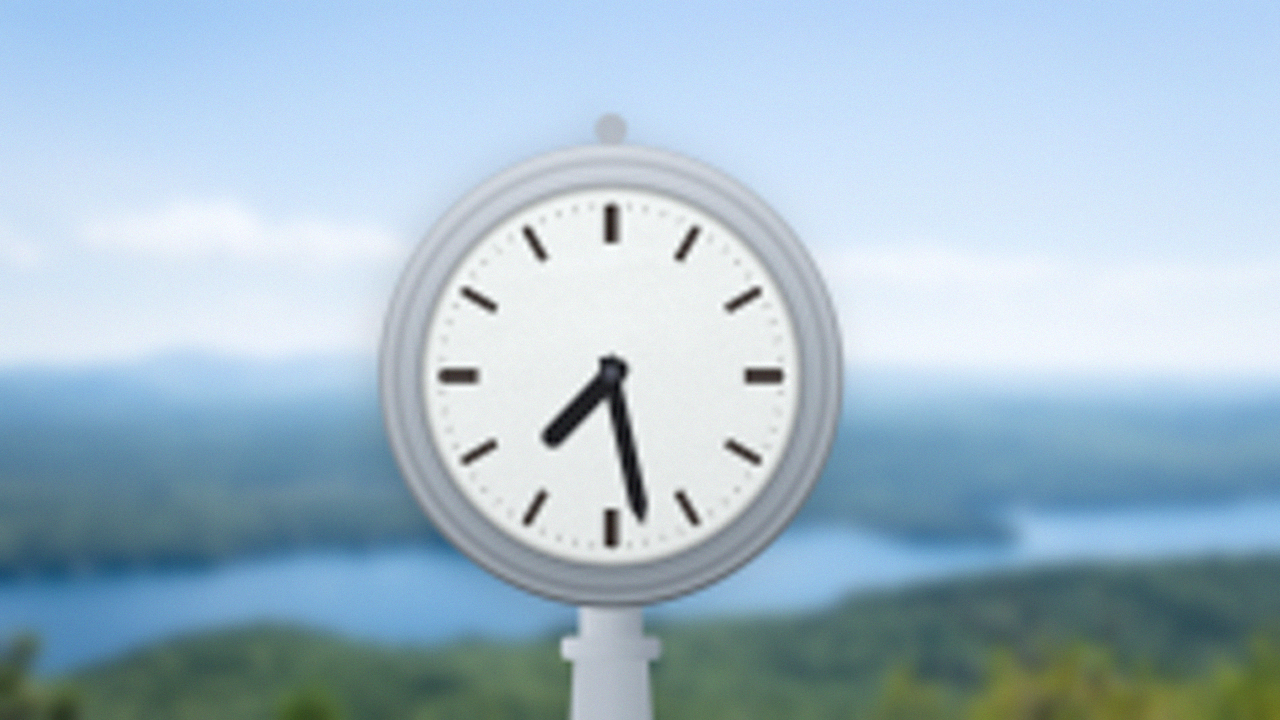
**7:28**
